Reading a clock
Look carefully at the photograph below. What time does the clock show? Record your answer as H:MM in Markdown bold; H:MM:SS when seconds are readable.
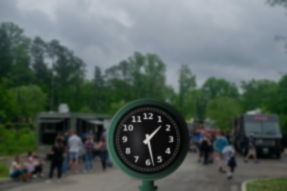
**1:28**
